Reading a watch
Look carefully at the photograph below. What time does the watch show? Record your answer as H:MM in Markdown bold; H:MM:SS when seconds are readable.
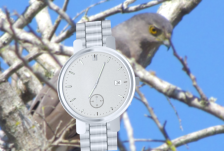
**7:04**
